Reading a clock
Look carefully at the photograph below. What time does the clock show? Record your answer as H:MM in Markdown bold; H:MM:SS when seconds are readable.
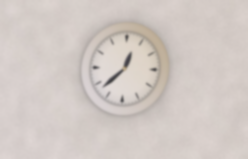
**12:38**
